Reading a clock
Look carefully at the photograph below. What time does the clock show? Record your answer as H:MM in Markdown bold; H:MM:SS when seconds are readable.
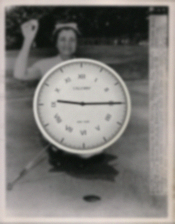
**9:15**
